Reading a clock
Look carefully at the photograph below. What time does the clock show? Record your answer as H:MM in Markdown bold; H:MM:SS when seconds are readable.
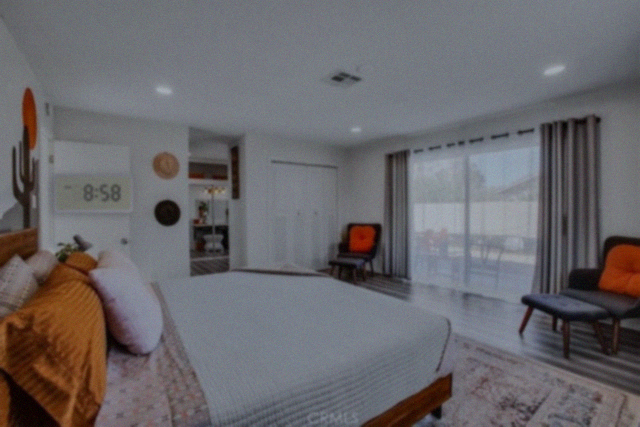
**8:58**
